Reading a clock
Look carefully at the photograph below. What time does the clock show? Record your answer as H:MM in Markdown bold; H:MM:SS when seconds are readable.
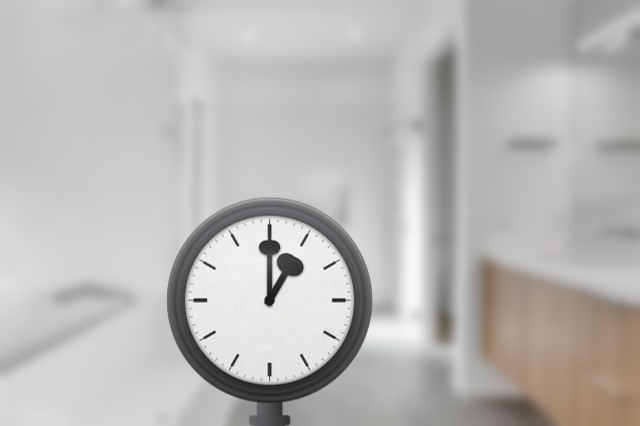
**1:00**
